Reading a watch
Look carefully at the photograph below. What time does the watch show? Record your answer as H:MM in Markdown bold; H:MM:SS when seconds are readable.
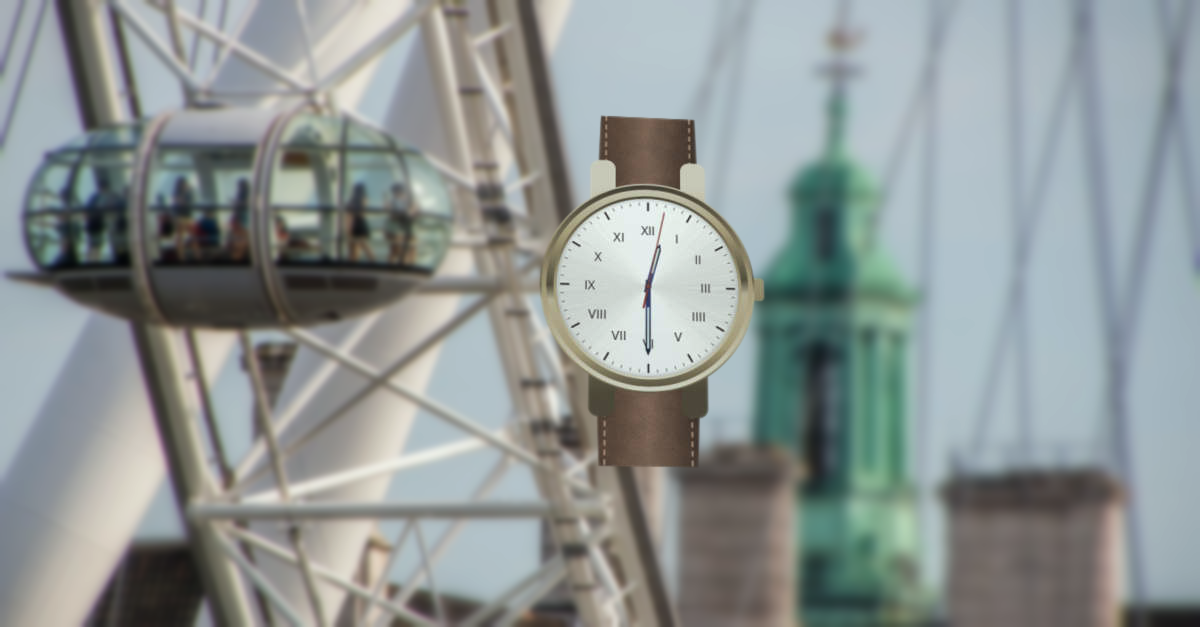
**12:30:02**
